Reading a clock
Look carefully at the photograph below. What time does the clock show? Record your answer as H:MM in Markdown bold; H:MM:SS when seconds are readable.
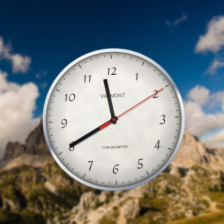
**11:40:10**
